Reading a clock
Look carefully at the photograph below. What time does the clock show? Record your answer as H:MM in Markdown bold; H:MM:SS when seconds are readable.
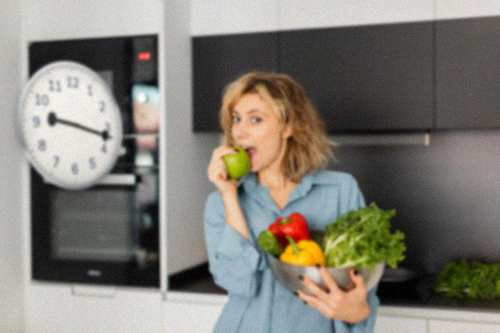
**9:17**
